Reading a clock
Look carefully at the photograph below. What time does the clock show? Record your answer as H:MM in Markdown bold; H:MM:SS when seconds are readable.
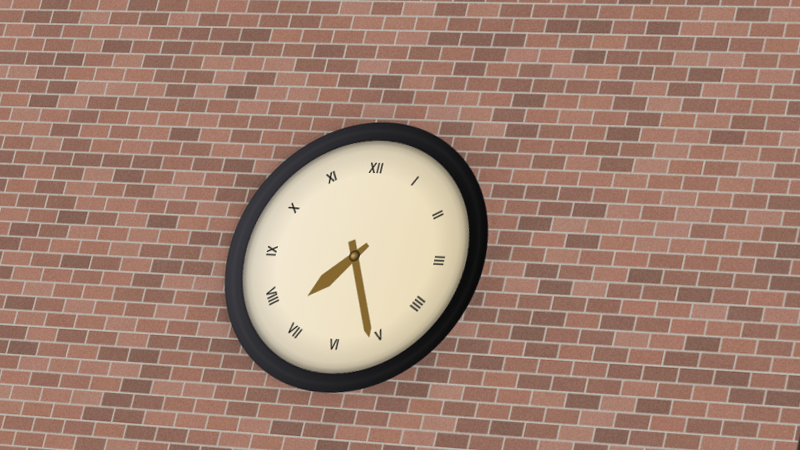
**7:26**
